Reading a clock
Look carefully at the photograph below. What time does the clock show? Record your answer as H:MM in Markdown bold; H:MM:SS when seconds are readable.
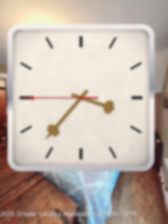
**3:36:45**
